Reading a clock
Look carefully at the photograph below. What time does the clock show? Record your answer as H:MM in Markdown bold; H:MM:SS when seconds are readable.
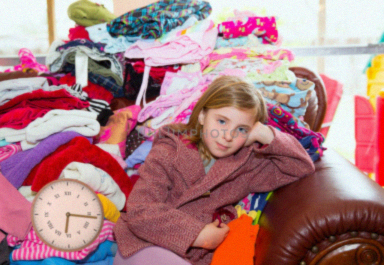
**6:16**
